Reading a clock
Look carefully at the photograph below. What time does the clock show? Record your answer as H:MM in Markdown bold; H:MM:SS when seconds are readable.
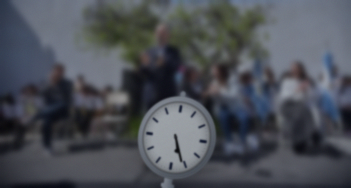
**5:26**
